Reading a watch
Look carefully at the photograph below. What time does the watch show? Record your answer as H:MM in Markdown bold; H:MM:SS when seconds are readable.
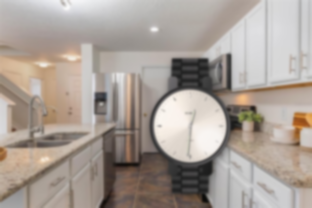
**12:31**
